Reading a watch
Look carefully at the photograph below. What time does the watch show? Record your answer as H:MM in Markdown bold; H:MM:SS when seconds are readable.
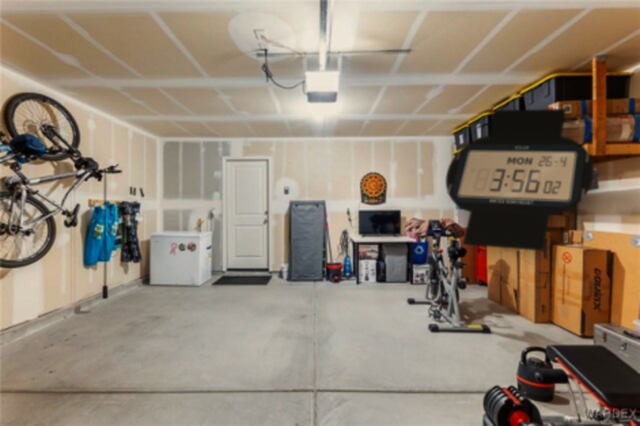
**3:56**
